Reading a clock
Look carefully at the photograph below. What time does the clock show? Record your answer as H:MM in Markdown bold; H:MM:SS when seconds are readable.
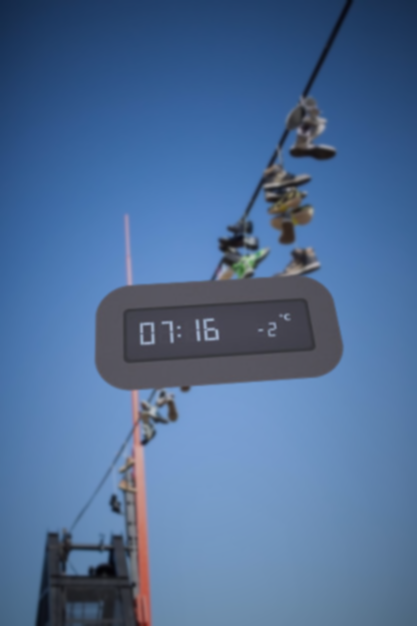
**7:16**
